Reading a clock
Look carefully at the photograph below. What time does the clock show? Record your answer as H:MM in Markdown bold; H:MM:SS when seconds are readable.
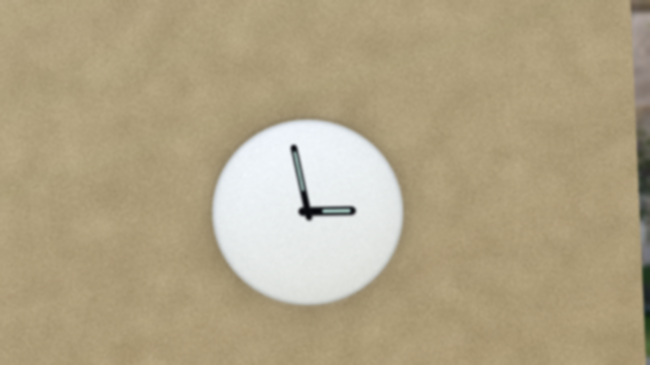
**2:58**
